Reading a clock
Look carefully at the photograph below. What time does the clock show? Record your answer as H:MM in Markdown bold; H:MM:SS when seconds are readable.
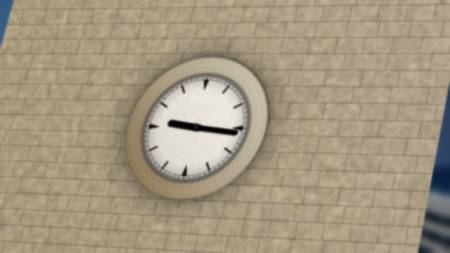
**9:16**
